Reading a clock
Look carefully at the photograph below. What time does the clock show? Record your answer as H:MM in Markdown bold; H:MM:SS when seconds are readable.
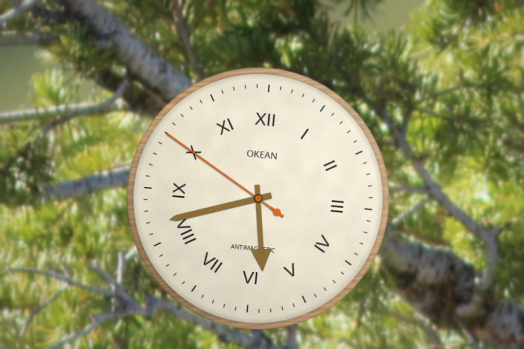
**5:41:50**
